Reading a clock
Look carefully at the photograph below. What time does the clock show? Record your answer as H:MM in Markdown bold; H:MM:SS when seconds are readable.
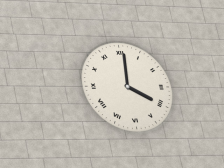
**4:01**
